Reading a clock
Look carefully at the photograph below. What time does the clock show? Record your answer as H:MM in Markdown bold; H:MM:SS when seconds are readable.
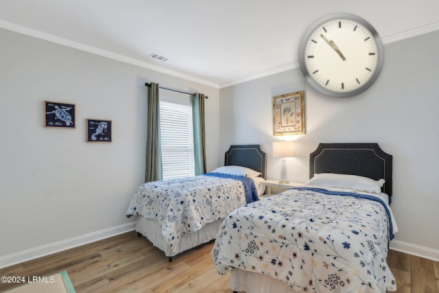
**10:53**
